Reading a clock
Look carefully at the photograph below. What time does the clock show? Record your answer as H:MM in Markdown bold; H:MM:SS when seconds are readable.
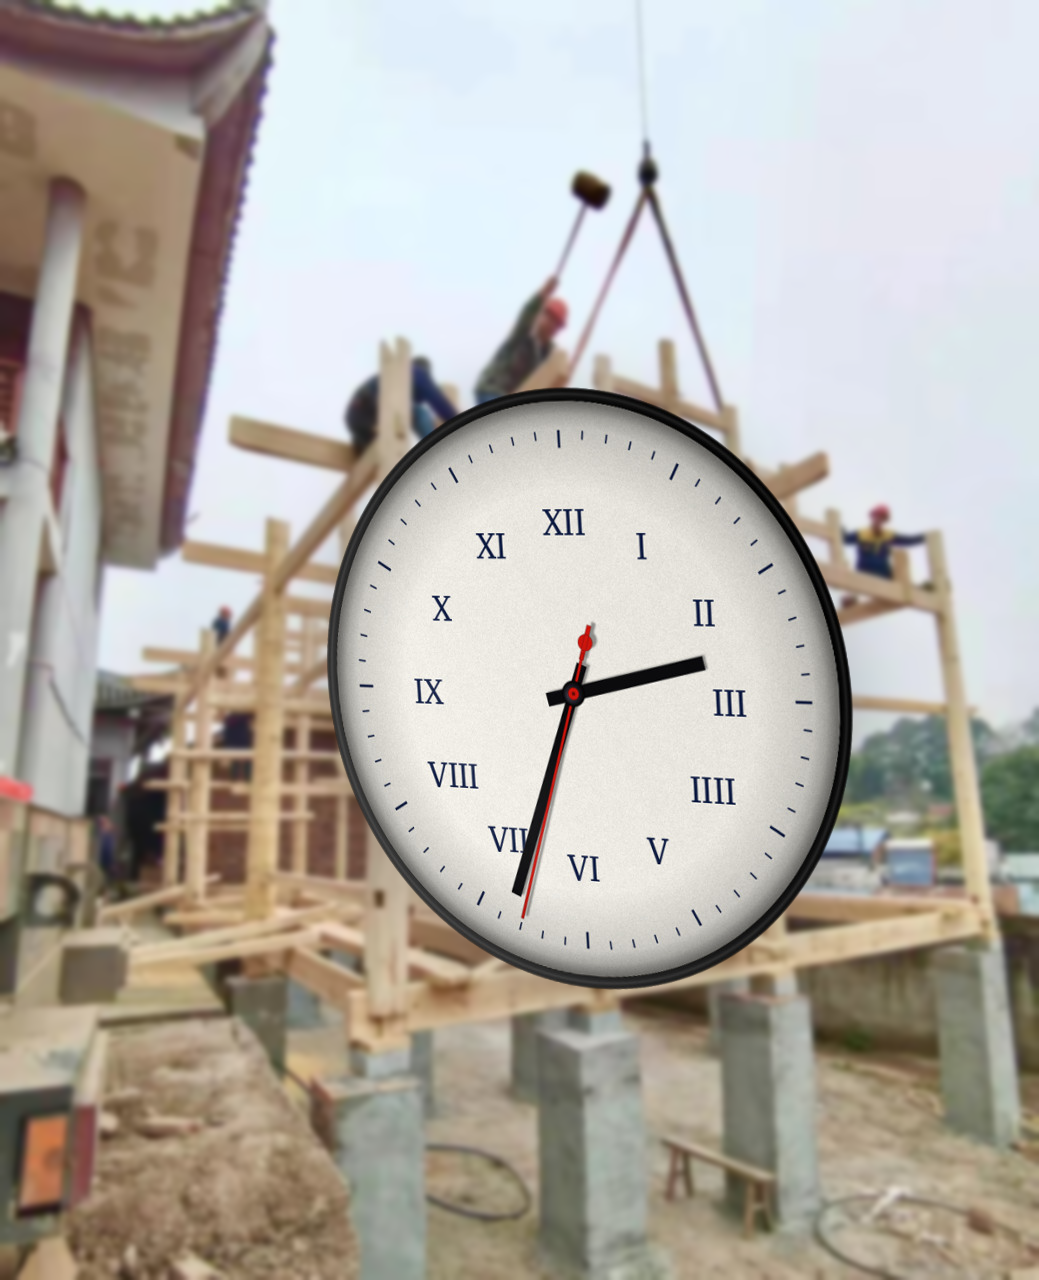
**2:33:33**
